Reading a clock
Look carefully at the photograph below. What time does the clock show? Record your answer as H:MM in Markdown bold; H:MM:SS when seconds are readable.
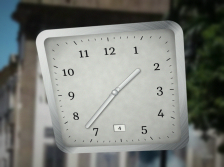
**1:37**
